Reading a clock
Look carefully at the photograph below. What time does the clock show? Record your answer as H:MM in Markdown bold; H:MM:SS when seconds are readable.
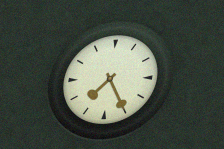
**7:25**
